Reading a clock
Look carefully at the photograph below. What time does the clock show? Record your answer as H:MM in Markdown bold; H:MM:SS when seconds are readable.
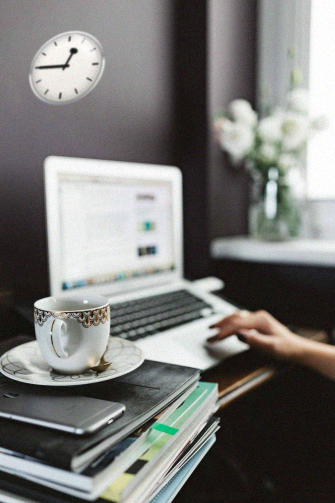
**12:45**
